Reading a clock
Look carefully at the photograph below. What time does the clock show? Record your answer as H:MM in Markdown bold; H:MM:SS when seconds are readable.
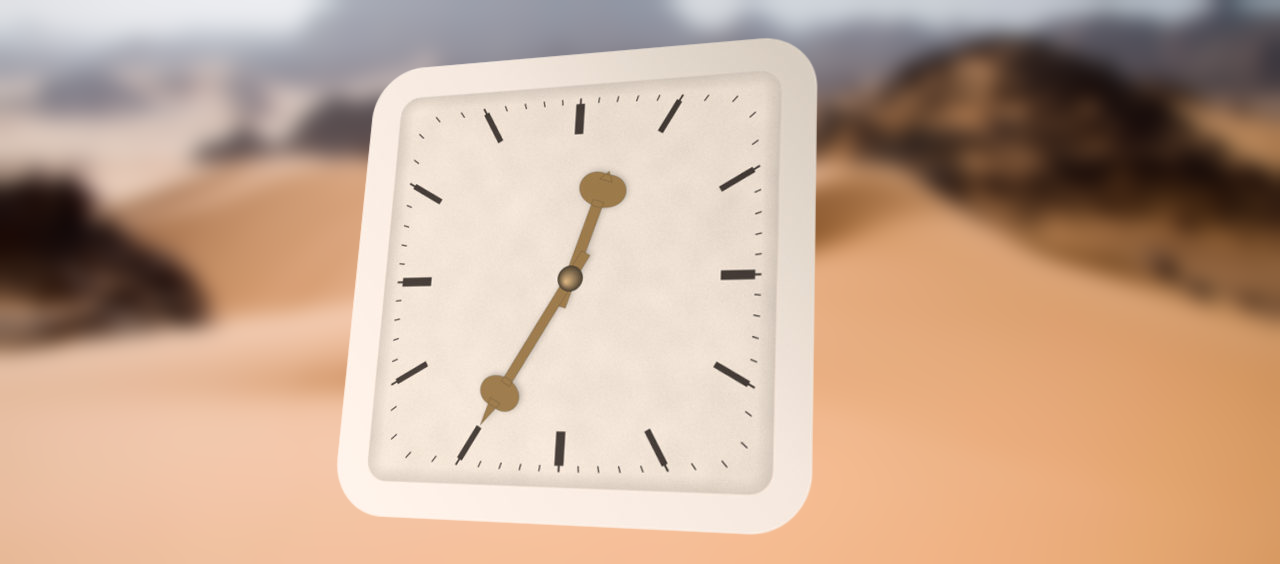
**12:35**
